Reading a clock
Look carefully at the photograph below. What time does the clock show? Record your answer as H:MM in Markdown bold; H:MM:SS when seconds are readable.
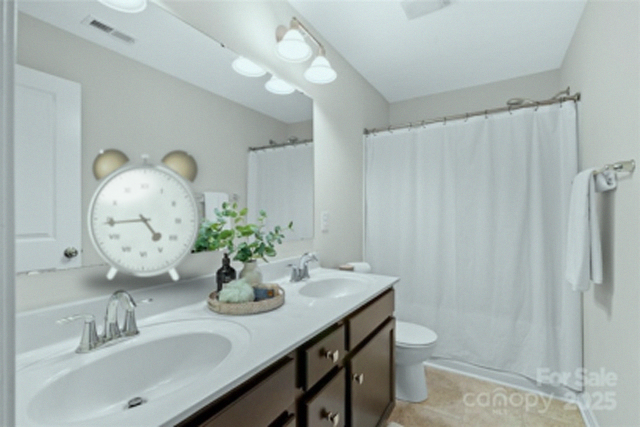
**4:44**
